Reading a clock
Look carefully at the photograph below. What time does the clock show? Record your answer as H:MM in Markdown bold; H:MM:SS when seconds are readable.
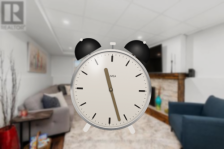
**11:27**
